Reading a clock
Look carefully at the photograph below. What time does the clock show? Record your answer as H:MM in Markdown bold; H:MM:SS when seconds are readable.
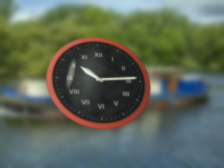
**10:14**
